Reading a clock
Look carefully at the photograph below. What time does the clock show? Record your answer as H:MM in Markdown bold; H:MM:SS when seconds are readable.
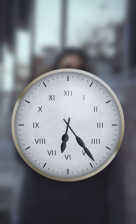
**6:24**
